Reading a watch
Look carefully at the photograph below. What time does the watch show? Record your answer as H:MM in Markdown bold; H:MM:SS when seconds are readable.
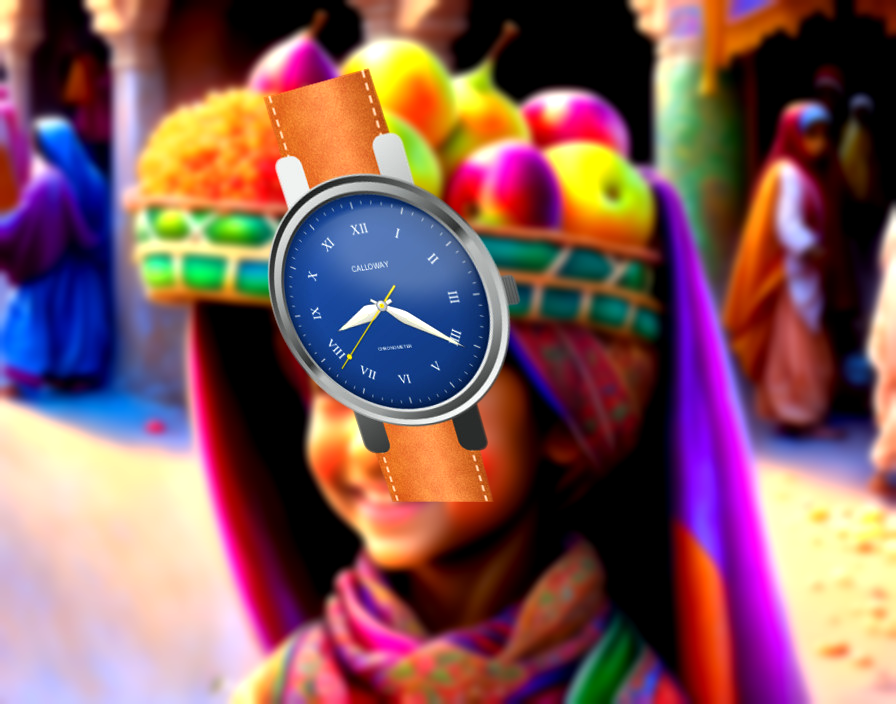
**8:20:38**
